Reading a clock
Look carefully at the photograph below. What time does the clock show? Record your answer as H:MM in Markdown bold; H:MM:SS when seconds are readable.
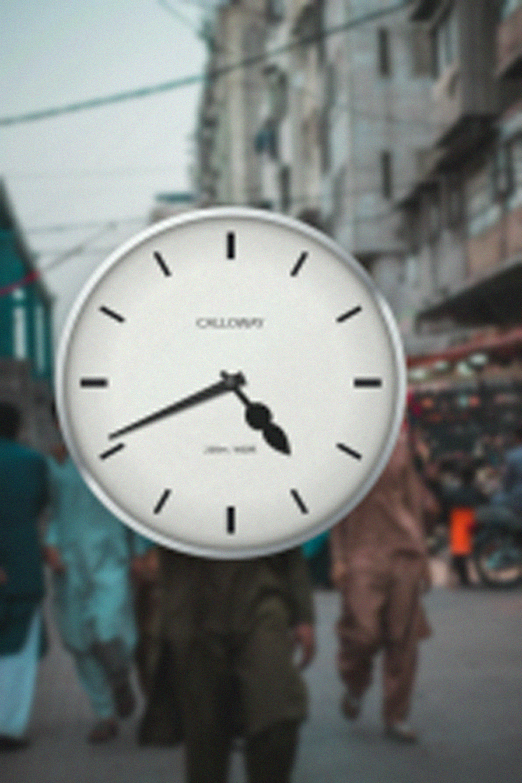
**4:41**
